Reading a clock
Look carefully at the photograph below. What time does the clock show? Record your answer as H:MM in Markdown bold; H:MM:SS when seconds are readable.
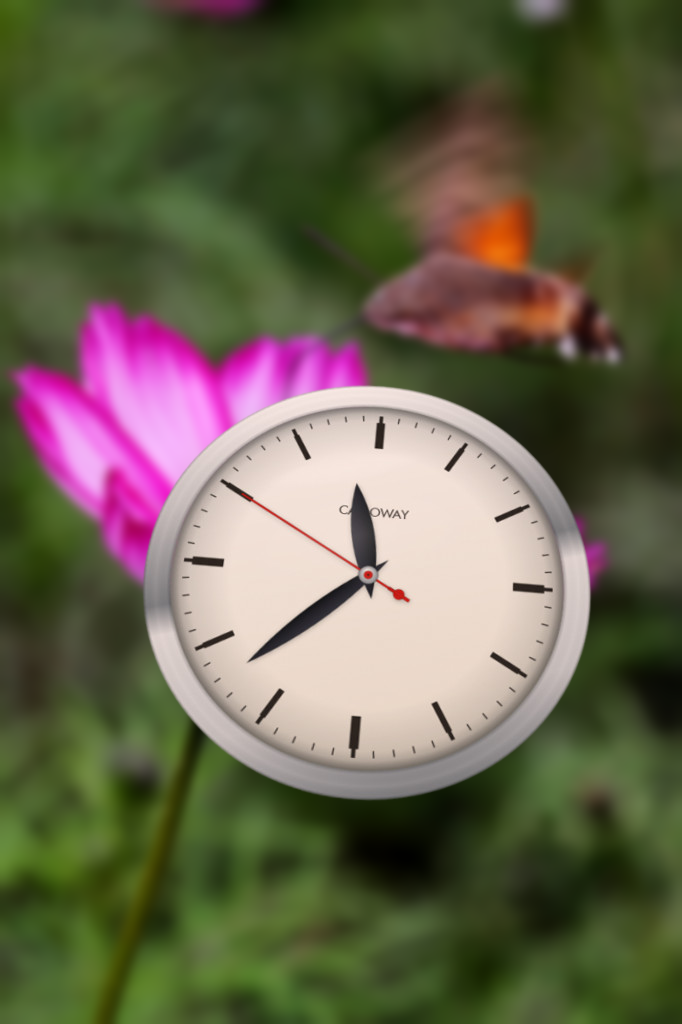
**11:37:50**
